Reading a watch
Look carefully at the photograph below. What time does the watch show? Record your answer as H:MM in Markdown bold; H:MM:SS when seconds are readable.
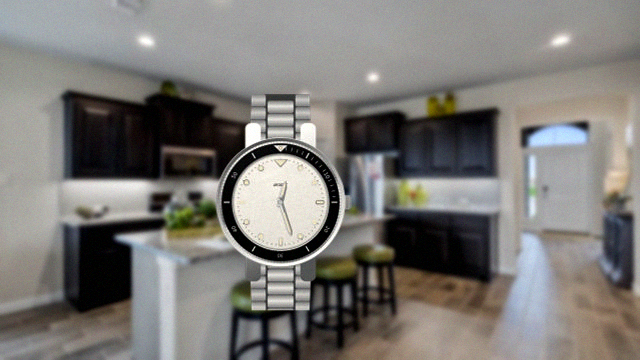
**12:27**
